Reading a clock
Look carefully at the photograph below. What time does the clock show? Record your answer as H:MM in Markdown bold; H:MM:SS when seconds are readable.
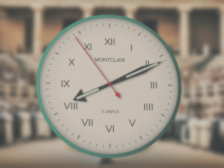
**8:10:54**
